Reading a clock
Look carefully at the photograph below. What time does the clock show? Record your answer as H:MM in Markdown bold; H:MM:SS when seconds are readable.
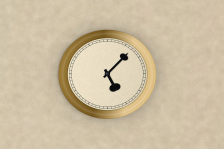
**5:07**
